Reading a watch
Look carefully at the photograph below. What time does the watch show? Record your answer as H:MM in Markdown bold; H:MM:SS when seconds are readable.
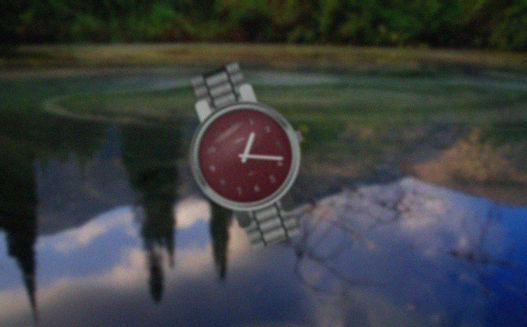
**1:19**
